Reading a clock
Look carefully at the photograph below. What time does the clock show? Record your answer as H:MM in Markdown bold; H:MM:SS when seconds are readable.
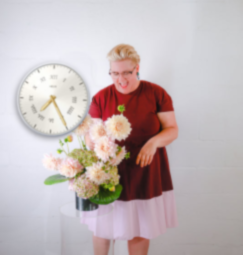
**7:25**
